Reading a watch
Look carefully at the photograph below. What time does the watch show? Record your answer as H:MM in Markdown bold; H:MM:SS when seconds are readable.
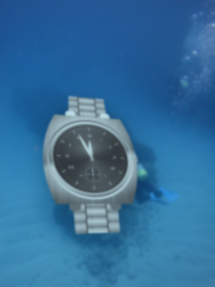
**11:56**
